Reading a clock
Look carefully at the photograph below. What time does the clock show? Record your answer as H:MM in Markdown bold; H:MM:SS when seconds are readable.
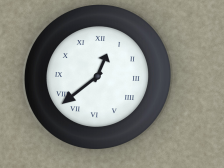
**12:38**
